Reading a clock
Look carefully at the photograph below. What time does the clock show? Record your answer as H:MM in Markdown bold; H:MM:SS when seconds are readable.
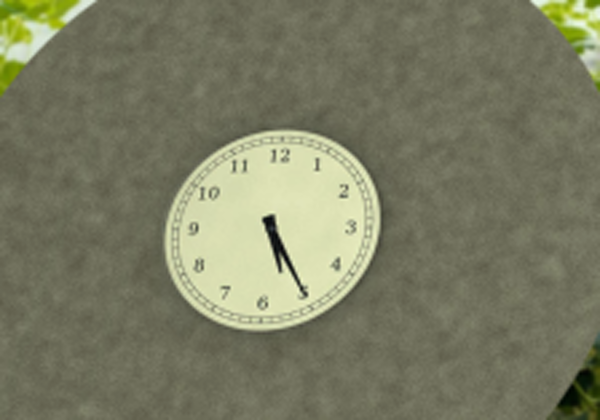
**5:25**
